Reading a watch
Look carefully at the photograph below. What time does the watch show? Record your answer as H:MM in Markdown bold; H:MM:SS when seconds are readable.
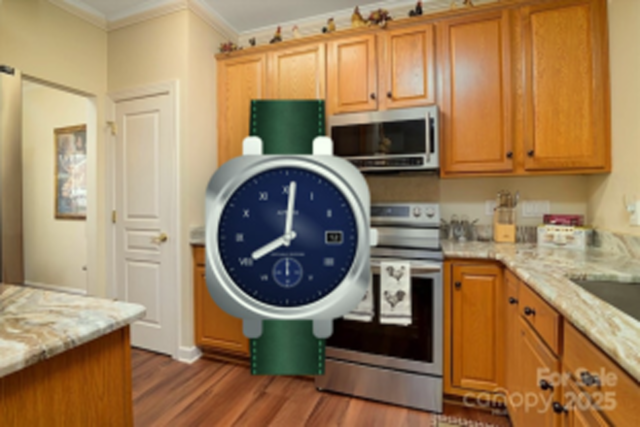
**8:01**
